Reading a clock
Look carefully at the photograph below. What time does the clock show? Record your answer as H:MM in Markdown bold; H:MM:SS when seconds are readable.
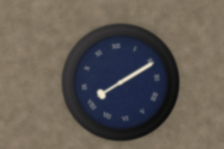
**8:11**
